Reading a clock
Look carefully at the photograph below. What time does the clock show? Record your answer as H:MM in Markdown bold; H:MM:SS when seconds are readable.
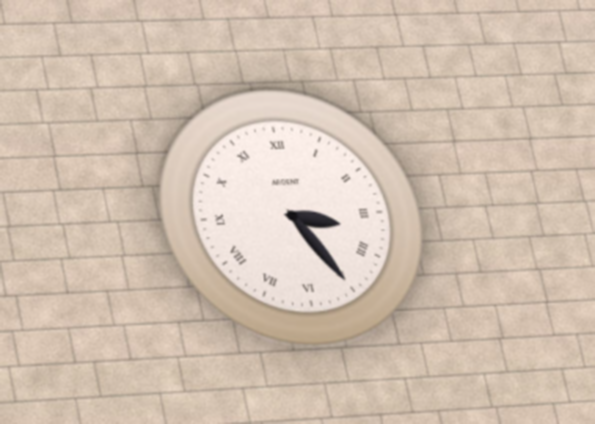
**3:25**
